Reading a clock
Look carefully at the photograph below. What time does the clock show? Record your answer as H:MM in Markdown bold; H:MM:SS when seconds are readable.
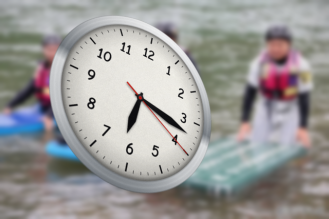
**6:17:20**
